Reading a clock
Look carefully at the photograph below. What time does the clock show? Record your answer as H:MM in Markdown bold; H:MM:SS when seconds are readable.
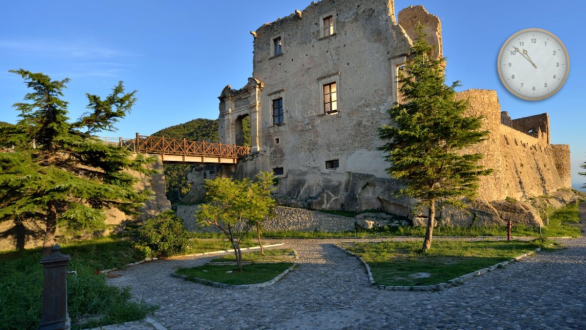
**10:52**
